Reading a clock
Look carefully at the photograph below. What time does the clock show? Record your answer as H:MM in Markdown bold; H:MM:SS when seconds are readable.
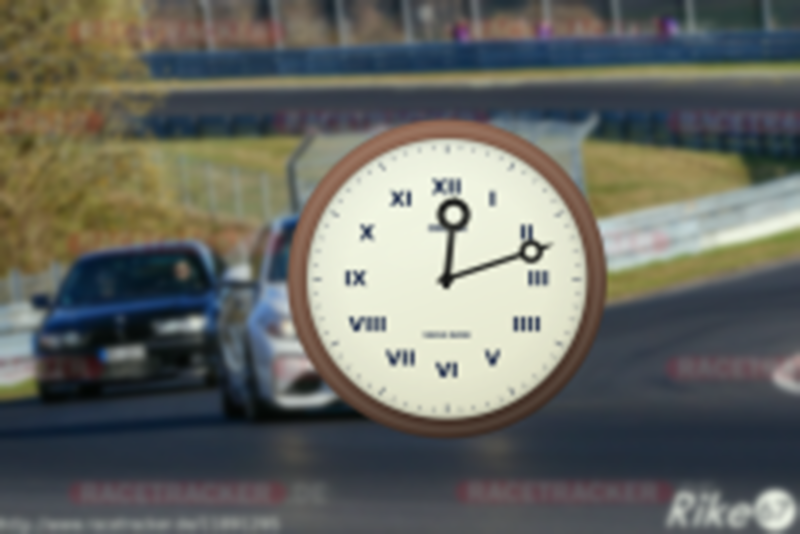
**12:12**
